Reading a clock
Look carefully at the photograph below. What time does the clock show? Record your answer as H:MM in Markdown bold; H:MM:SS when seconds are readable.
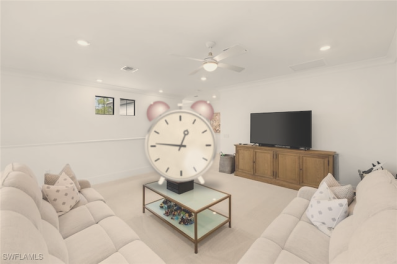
**12:46**
